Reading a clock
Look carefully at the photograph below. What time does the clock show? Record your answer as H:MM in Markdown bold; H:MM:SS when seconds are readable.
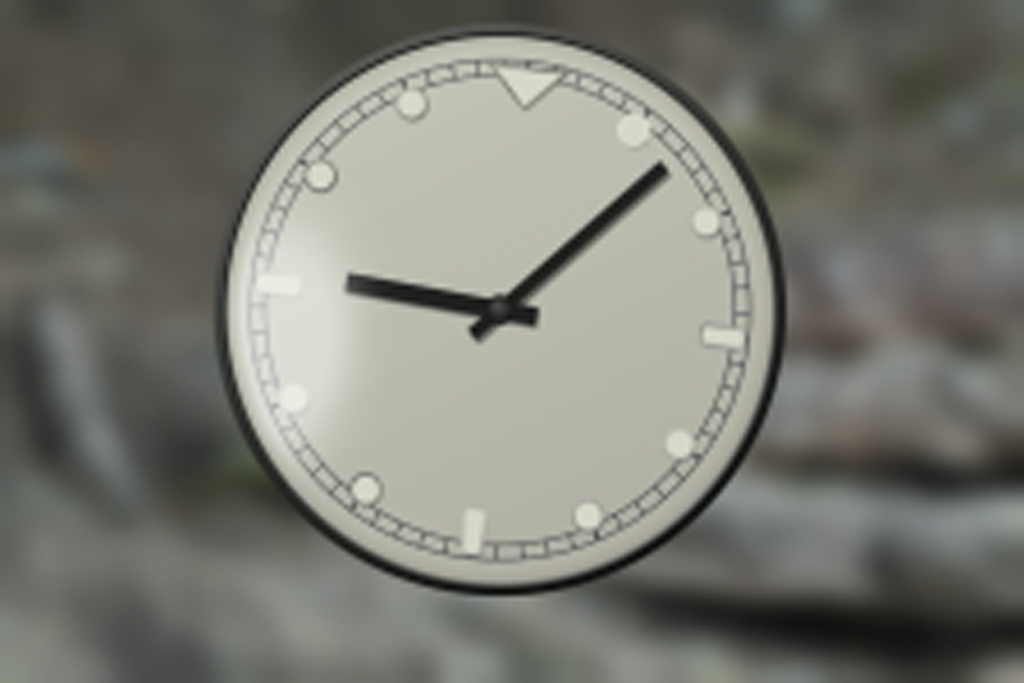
**9:07**
